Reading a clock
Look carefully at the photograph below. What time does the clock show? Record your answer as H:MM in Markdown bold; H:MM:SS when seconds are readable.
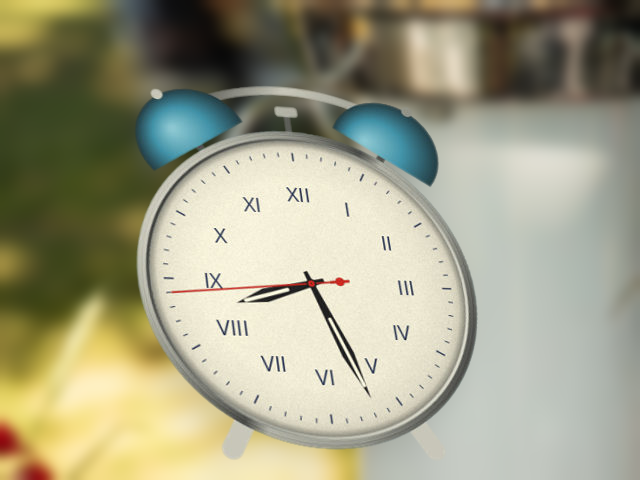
**8:26:44**
